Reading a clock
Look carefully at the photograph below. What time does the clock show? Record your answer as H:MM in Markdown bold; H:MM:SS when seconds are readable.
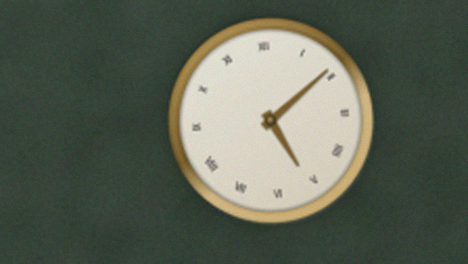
**5:09**
